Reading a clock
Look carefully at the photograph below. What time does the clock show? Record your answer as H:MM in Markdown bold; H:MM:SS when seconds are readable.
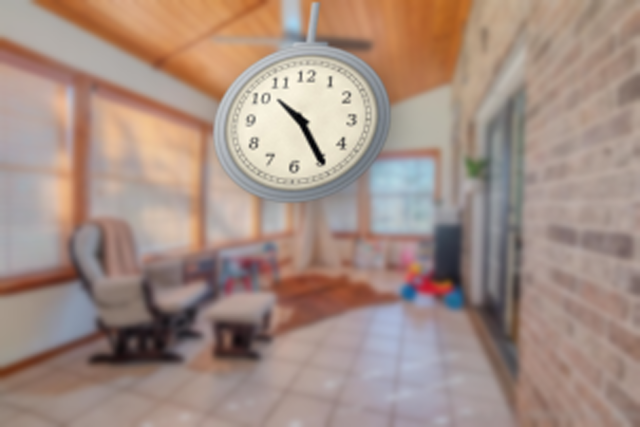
**10:25**
